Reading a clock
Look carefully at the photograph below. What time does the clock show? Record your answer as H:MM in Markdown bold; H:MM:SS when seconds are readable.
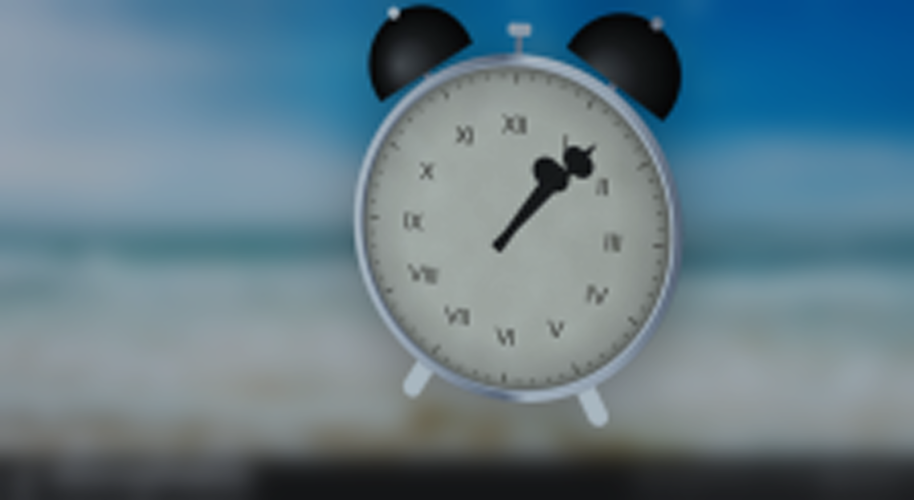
**1:07**
